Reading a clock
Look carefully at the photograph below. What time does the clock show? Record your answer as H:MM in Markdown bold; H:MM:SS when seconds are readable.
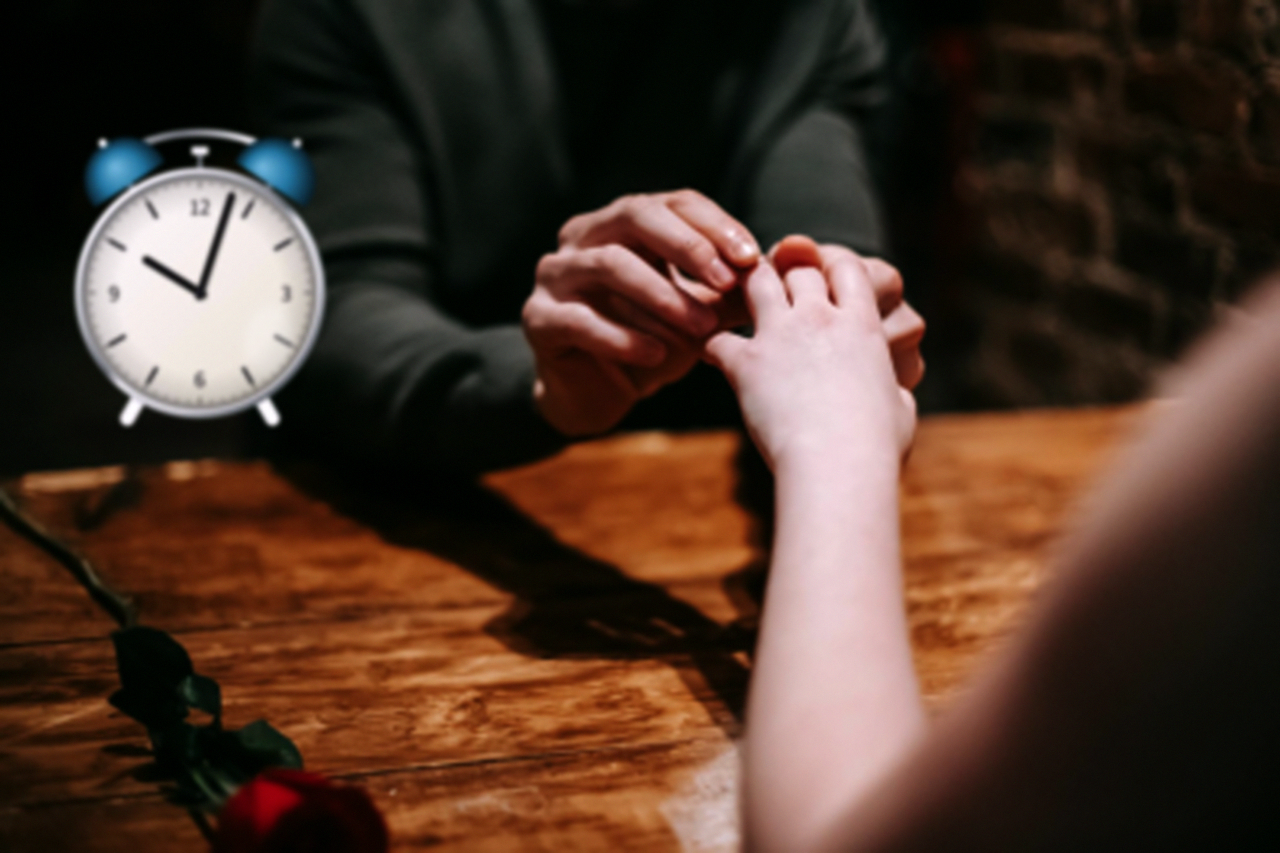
**10:03**
